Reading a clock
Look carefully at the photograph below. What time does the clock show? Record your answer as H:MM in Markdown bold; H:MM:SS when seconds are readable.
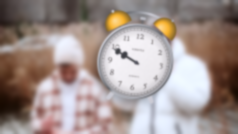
**9:49**
